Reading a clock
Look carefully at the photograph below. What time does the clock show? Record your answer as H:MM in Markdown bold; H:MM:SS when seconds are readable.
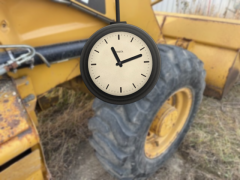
**11:12**
